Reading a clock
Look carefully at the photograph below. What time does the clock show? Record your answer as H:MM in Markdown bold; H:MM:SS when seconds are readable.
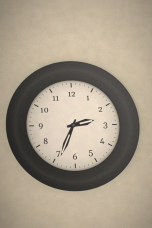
**2:34**
